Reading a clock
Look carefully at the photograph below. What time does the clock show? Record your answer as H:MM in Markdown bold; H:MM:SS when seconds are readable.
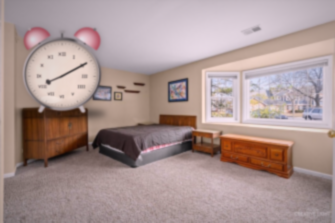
**8:10**
